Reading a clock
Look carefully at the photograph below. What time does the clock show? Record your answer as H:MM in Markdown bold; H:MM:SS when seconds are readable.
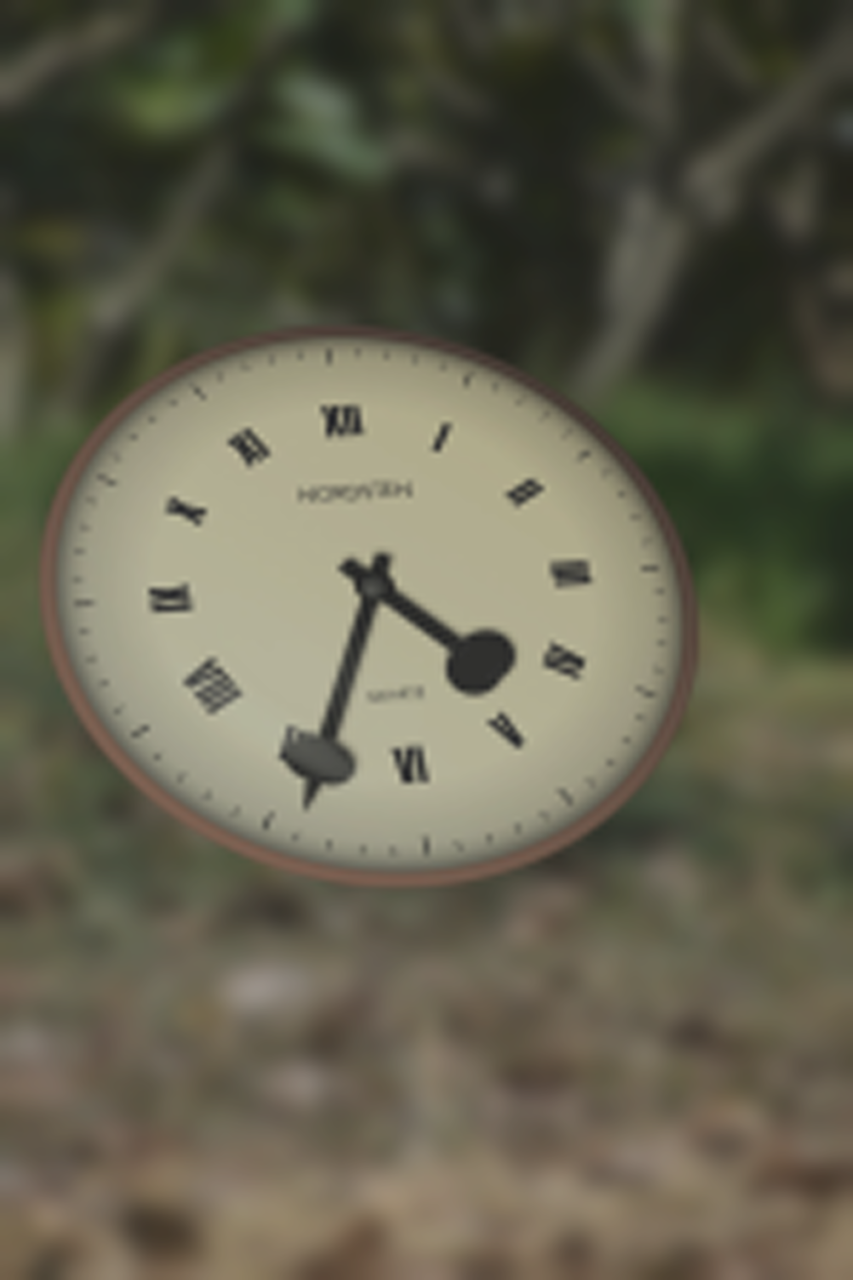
**4:34**
